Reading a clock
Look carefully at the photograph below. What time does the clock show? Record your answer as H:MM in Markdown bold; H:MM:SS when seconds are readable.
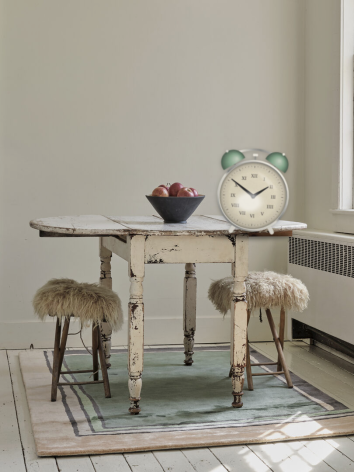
**1:51**
